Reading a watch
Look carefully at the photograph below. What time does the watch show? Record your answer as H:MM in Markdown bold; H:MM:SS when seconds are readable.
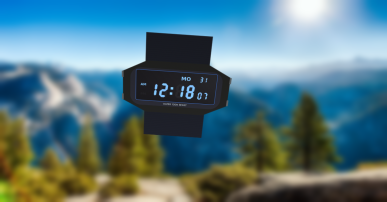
**12:18:07**
